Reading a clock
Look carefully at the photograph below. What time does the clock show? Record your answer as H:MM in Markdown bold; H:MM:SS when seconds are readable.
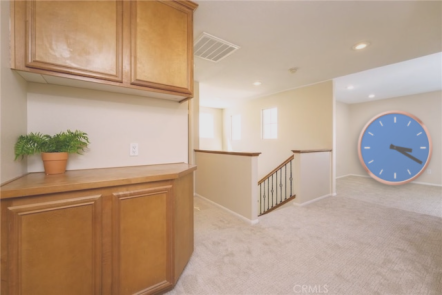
**3:20**
